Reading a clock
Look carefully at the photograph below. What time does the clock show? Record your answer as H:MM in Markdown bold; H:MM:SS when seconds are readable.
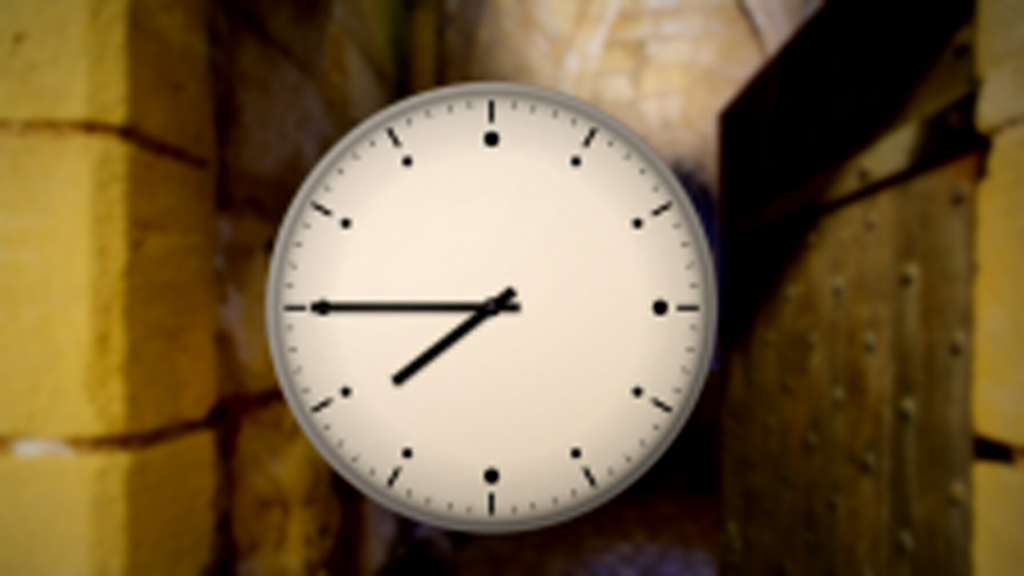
**7:45**
